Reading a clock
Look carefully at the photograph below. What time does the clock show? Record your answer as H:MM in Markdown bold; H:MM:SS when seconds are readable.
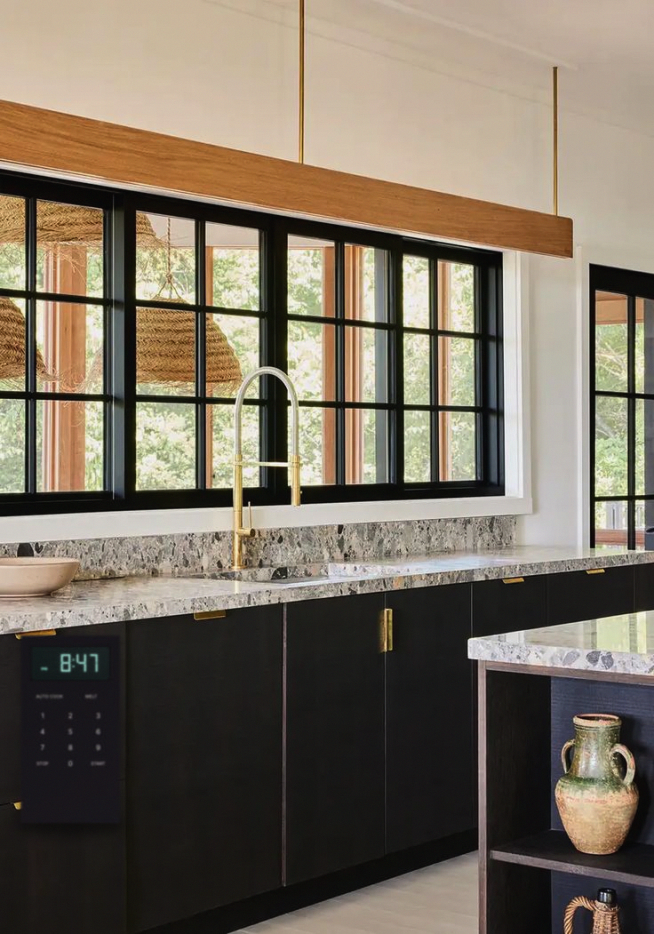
**8:47**
